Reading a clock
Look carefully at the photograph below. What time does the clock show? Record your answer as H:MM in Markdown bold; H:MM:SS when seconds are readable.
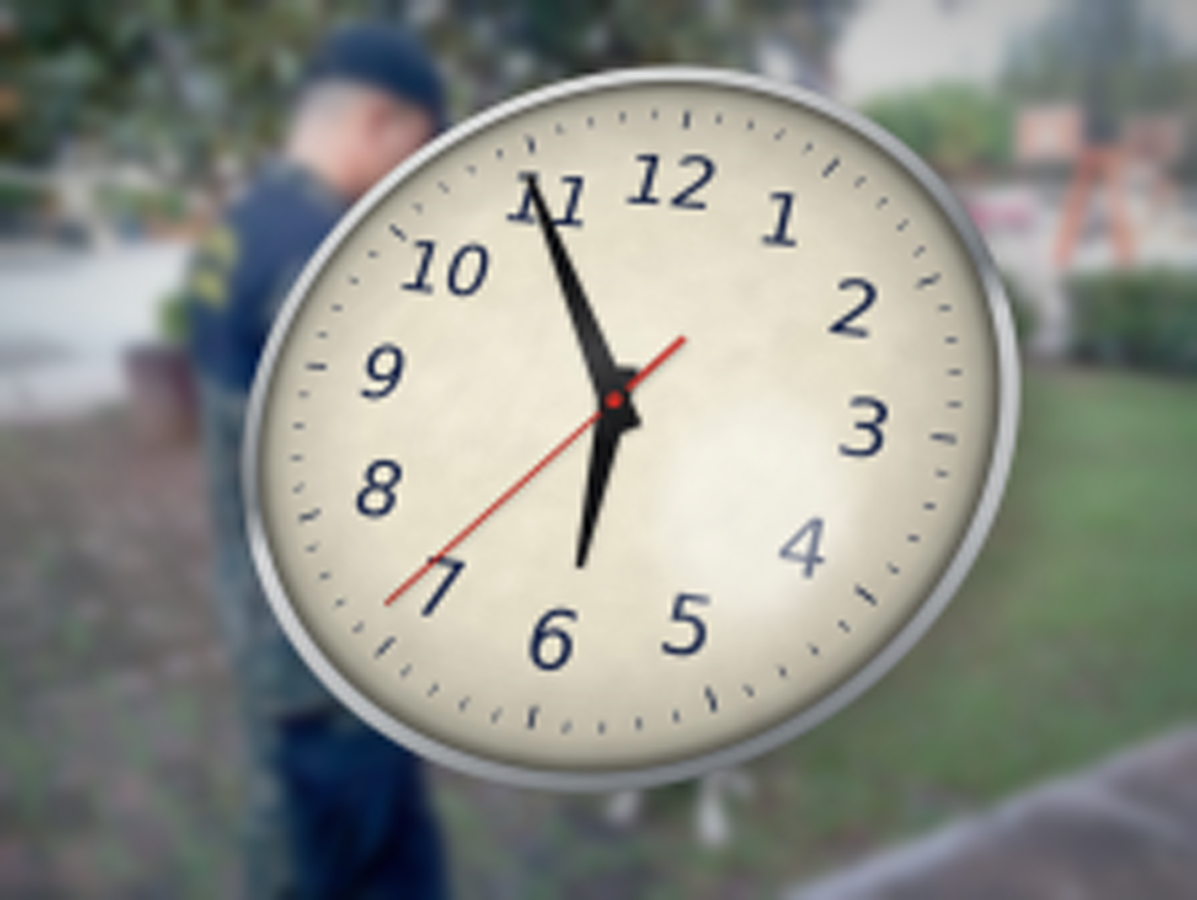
**5:54:36**
